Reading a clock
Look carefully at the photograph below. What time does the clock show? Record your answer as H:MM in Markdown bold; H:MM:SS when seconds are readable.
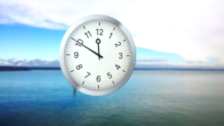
**11:50**
